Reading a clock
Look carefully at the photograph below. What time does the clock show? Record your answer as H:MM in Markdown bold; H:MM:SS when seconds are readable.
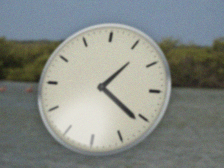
**1:21**
